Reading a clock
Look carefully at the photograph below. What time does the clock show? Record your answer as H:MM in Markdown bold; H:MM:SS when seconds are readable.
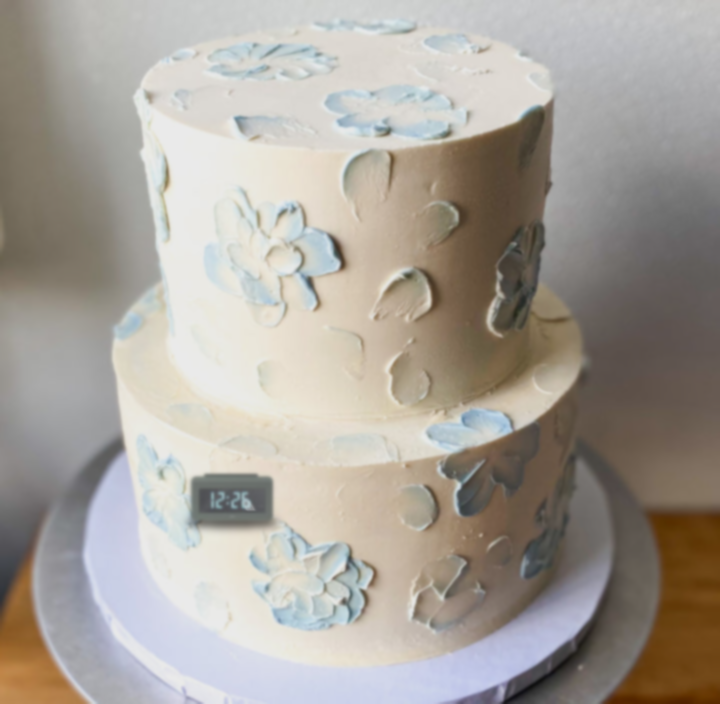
**12:26**
